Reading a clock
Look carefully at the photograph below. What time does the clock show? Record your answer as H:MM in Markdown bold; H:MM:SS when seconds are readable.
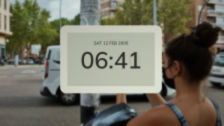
**6:41**
